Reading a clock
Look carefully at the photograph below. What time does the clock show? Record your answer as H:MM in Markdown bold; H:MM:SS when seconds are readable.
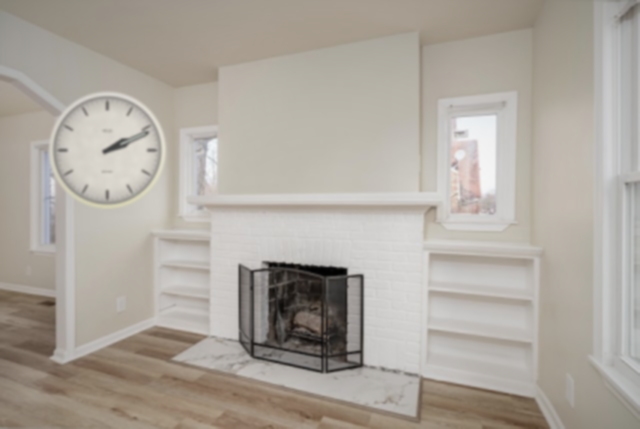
**2:11**
